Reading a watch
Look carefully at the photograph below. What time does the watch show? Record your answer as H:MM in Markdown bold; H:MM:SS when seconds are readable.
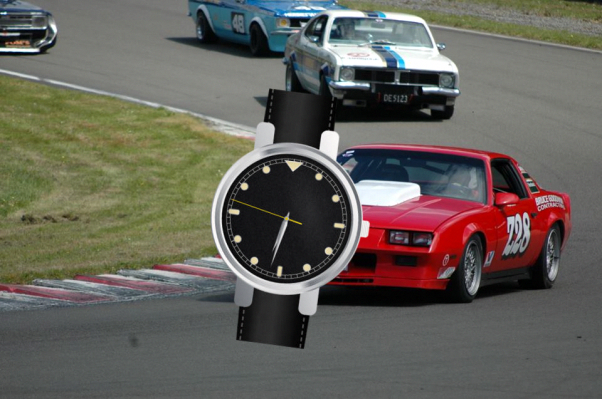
**6:31:47**
